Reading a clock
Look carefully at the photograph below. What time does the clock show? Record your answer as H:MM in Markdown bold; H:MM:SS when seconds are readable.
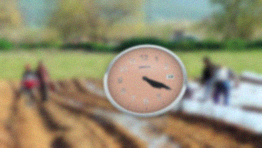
**4:20**
